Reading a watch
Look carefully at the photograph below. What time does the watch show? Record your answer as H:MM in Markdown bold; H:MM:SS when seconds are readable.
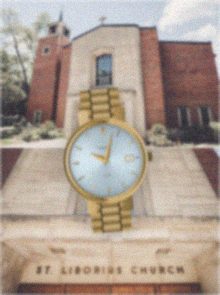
**10:03**
